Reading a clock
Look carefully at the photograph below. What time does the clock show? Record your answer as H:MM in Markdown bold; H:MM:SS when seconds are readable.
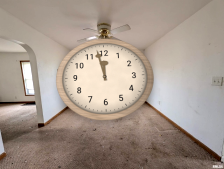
**11:58**
